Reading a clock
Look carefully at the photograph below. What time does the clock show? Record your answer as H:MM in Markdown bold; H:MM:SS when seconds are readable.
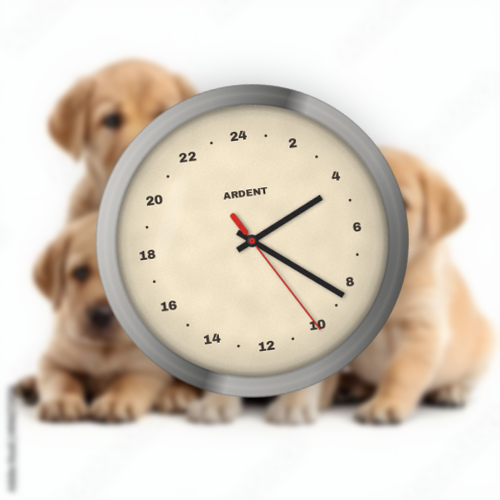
**4:21:25**
